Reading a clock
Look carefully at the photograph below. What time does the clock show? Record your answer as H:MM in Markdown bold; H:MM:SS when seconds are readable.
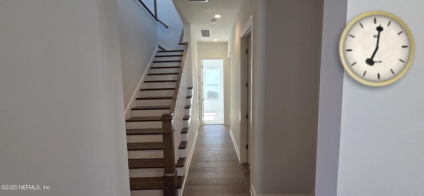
**7:02**
